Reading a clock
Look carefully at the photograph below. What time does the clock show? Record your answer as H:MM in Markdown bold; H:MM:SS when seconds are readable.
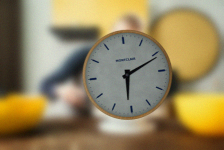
**6:11**
